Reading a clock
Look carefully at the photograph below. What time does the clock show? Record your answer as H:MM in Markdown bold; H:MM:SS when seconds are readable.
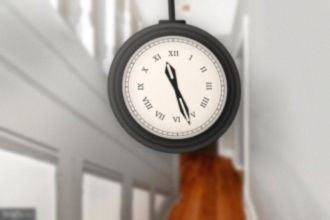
**11:27**
